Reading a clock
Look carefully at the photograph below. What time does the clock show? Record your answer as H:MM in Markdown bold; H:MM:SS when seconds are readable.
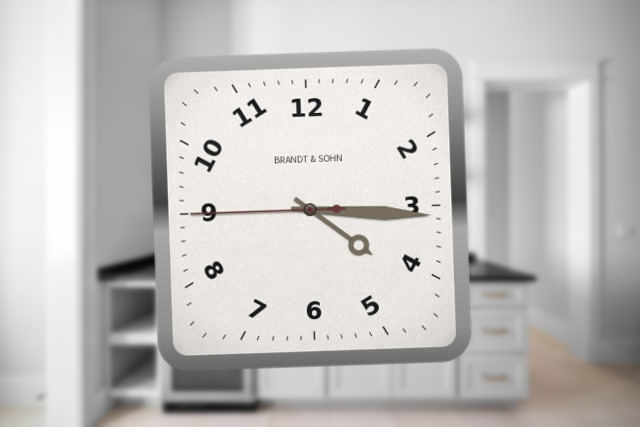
**4:15:45**
